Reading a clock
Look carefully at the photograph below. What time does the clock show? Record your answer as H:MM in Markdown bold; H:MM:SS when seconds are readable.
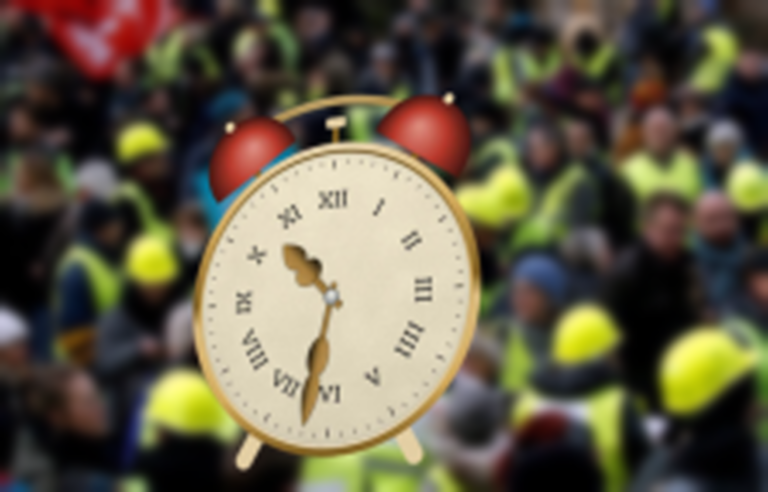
**10:32**
